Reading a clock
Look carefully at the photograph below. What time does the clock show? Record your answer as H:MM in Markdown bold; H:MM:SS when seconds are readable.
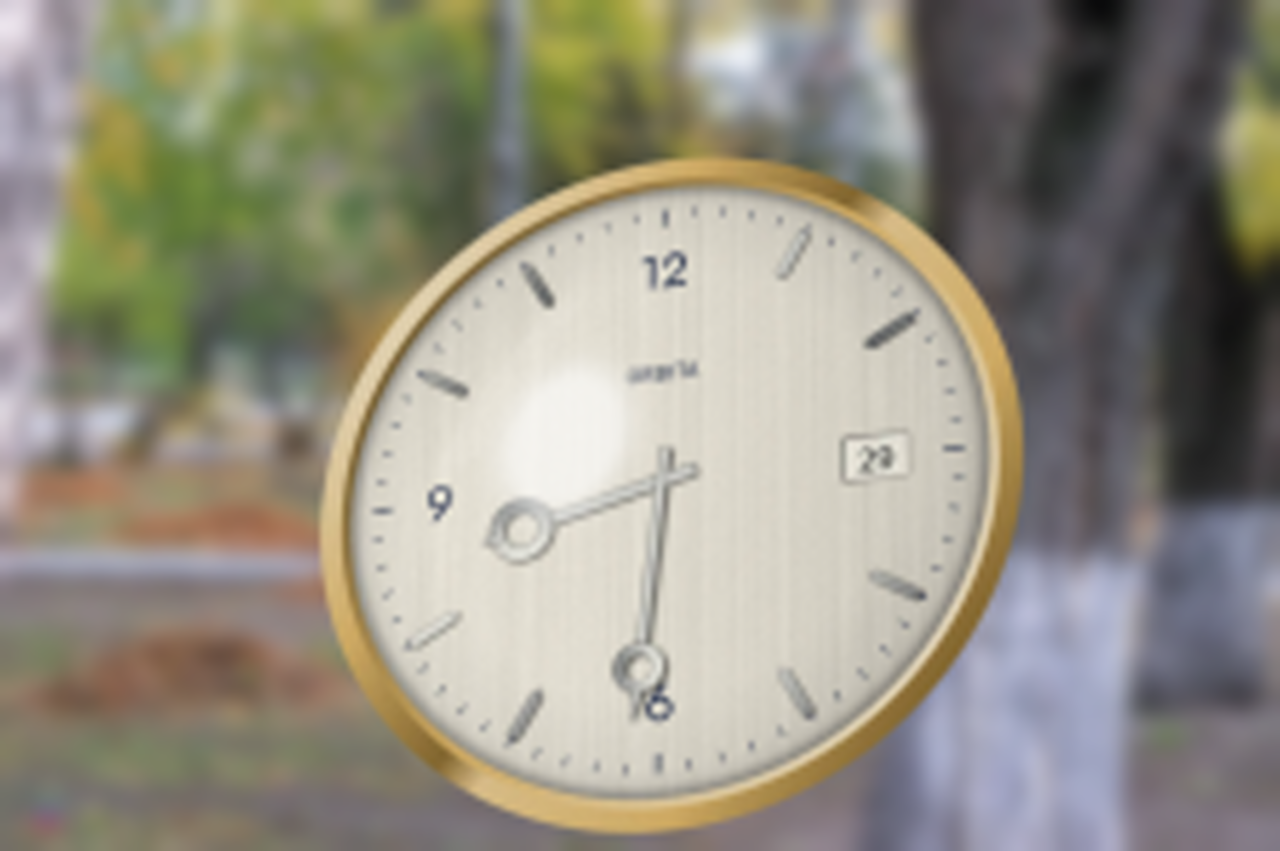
**8:31**
